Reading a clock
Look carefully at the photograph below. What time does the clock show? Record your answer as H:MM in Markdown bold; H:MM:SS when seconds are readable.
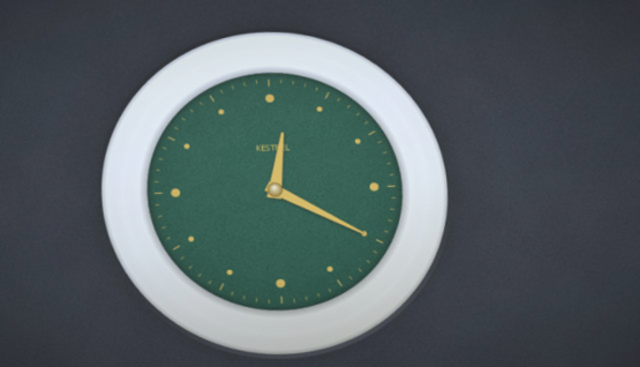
**12:20**
